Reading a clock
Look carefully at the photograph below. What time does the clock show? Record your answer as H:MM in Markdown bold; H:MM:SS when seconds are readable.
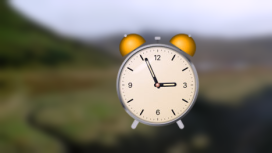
**2:56**
